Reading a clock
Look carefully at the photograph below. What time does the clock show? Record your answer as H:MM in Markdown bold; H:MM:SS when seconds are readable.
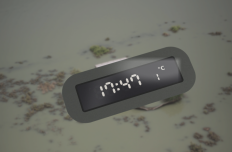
**17:47**
